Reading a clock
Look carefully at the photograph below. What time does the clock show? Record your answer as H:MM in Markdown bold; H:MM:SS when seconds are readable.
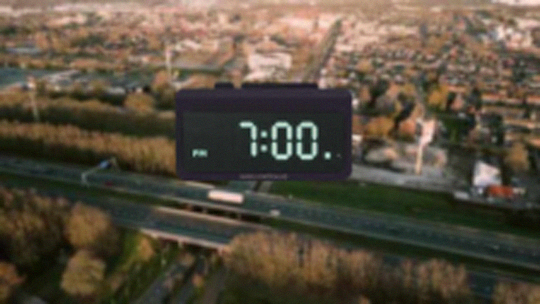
**7:00**
